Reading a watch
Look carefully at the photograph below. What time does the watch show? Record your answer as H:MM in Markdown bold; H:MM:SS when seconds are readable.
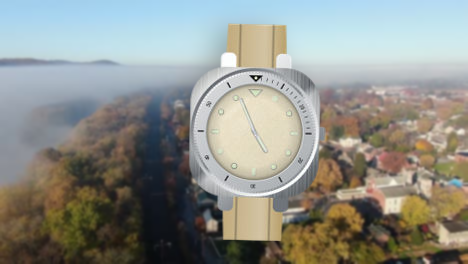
**4:56**
